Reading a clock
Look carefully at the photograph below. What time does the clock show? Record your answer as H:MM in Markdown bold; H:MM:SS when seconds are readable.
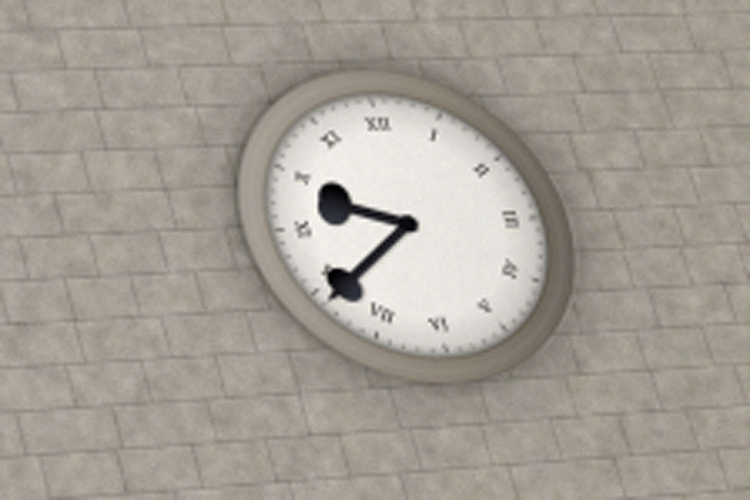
**9:39**
